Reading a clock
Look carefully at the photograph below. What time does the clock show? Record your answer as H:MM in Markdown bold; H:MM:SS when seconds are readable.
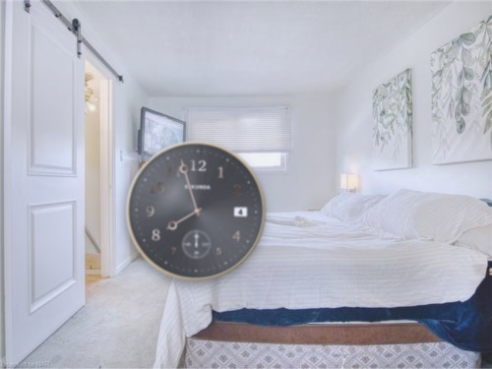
**7:57**
